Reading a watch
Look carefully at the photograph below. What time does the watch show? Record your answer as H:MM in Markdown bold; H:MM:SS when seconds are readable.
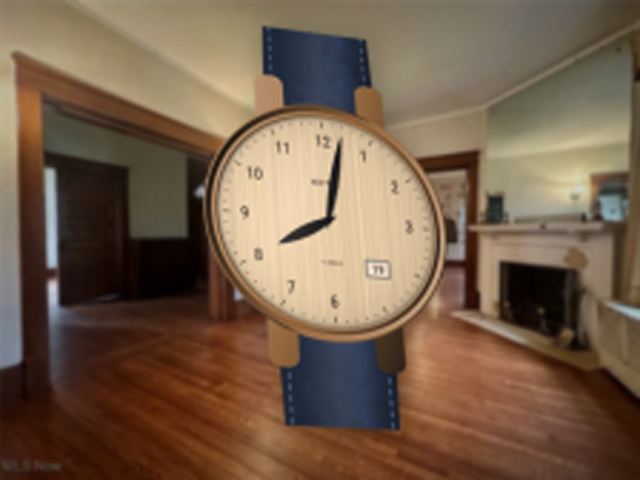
**8:02**
